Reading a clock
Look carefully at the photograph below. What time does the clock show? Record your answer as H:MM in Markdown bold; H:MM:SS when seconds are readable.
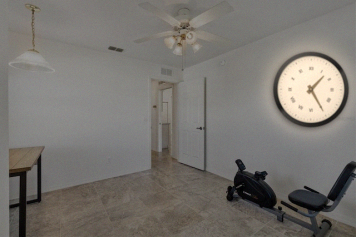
**1:25**
